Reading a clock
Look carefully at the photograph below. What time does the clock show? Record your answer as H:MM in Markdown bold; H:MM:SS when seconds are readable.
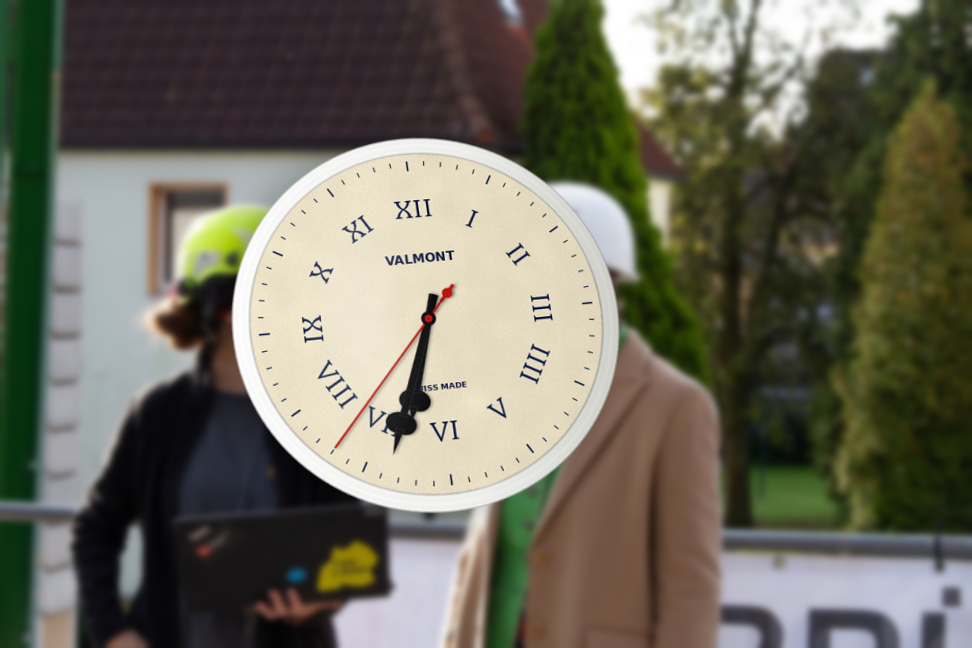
**6:33:37**
